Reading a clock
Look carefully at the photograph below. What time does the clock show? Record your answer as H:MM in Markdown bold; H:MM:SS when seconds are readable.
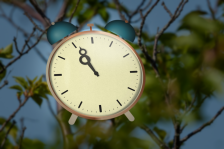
**10:56**
